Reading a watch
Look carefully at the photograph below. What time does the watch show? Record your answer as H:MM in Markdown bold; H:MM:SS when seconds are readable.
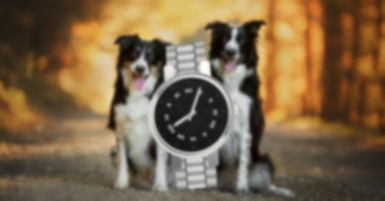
**8:04**
